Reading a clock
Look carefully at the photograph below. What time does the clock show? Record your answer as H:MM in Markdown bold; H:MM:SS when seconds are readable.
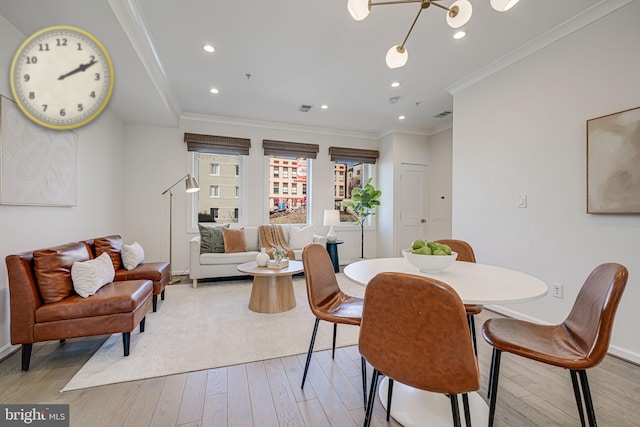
**2:11**
